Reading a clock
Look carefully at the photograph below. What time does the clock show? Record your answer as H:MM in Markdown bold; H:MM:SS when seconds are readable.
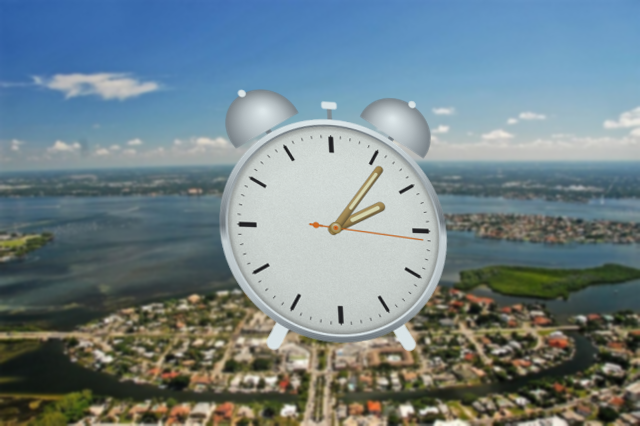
**2:06:16**
